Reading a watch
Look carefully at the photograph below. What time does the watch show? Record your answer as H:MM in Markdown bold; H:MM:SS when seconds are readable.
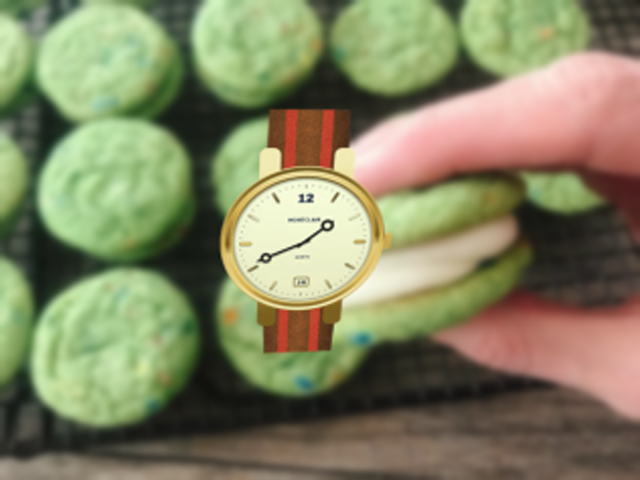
**1:41**
